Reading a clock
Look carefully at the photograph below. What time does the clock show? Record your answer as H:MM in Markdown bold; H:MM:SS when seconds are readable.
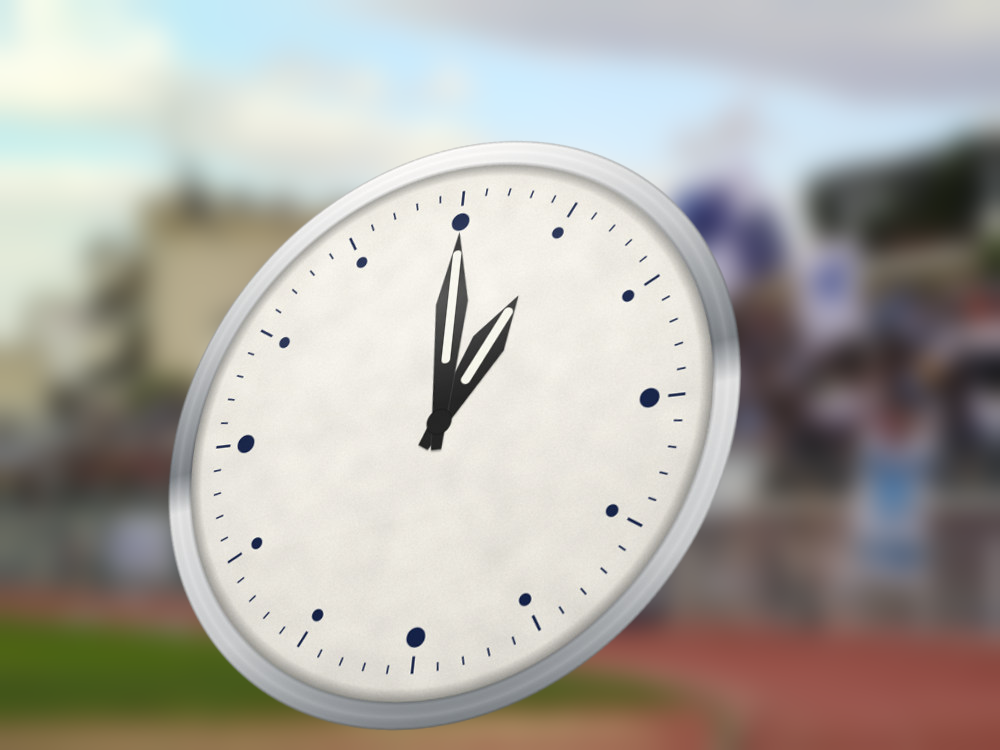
**1:00**
